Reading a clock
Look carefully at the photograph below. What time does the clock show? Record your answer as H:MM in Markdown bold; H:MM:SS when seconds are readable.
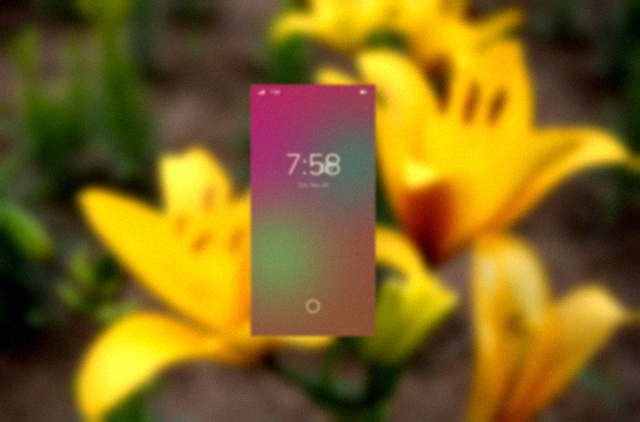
**7:58**
